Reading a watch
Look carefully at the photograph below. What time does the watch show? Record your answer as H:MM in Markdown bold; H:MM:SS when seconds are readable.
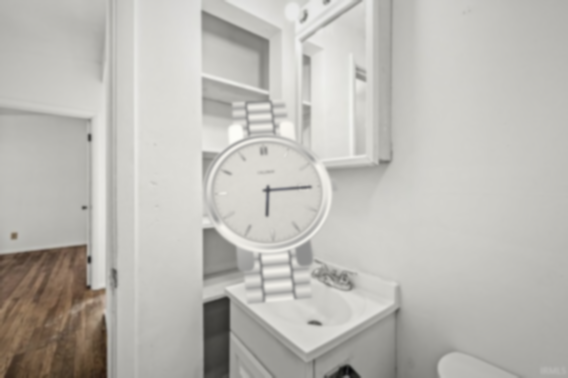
**6:15**
